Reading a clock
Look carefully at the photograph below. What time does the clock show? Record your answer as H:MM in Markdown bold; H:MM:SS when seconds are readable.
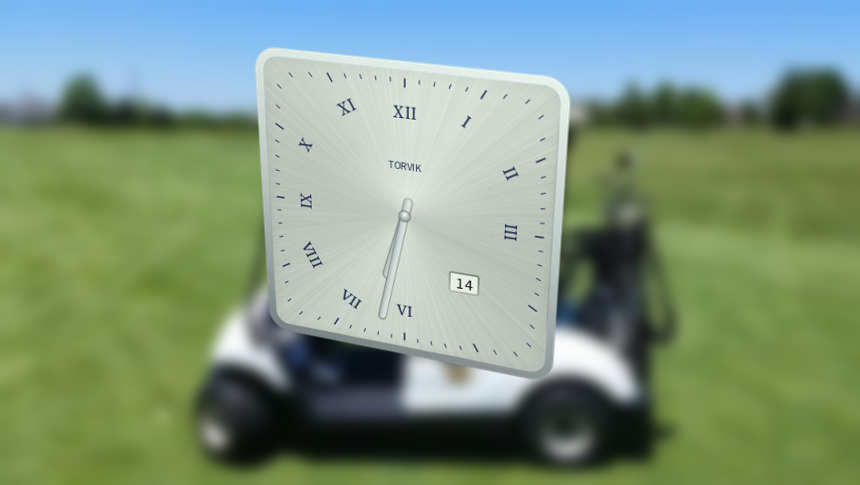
**6:32**
